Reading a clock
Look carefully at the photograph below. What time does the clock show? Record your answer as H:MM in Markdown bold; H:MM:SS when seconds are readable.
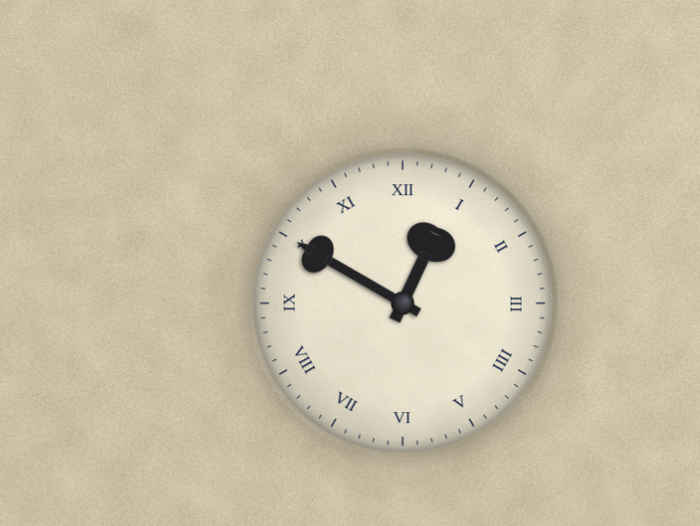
**12:50**
